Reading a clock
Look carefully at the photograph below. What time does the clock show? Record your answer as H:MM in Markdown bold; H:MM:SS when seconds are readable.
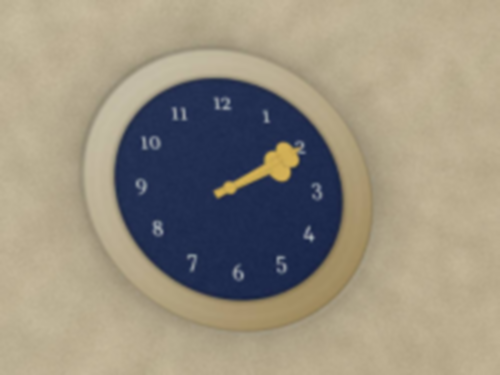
**2:10**
